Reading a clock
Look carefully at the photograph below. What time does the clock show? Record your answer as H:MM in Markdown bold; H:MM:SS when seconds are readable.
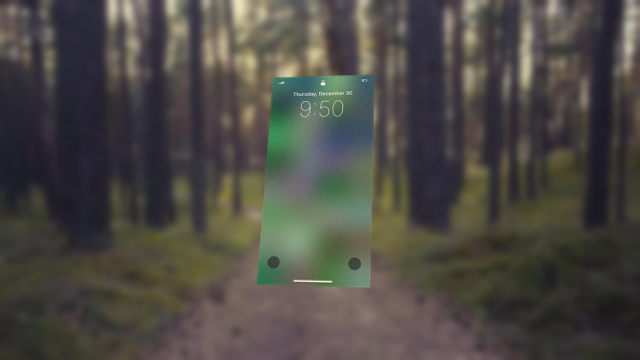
**9:50**
